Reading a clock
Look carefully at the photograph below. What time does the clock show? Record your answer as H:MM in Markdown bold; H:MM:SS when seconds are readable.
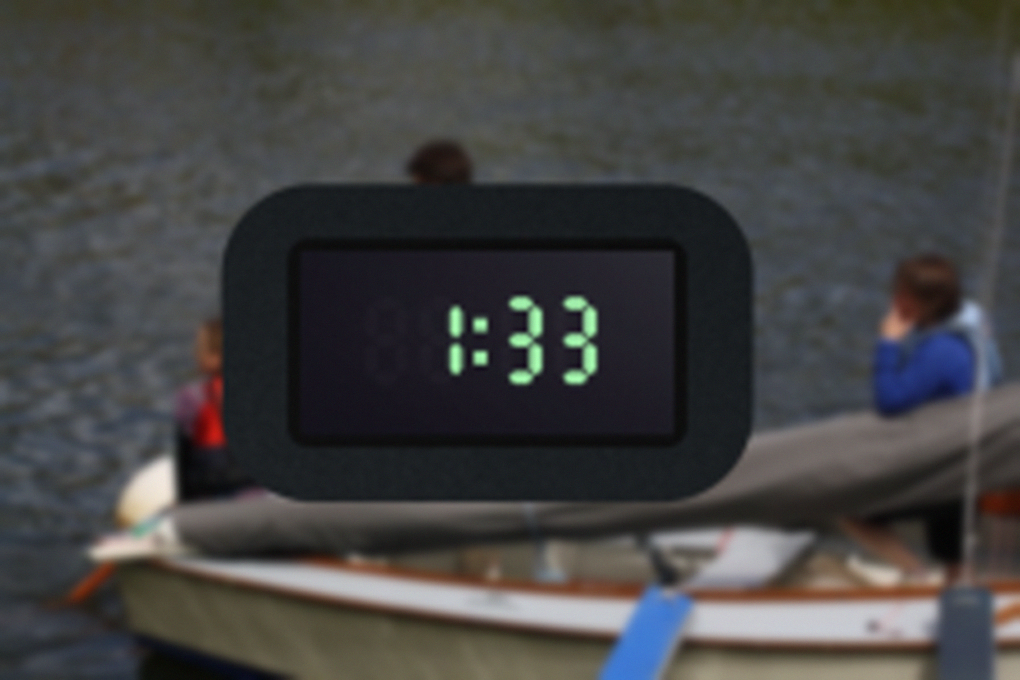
**1:33**
